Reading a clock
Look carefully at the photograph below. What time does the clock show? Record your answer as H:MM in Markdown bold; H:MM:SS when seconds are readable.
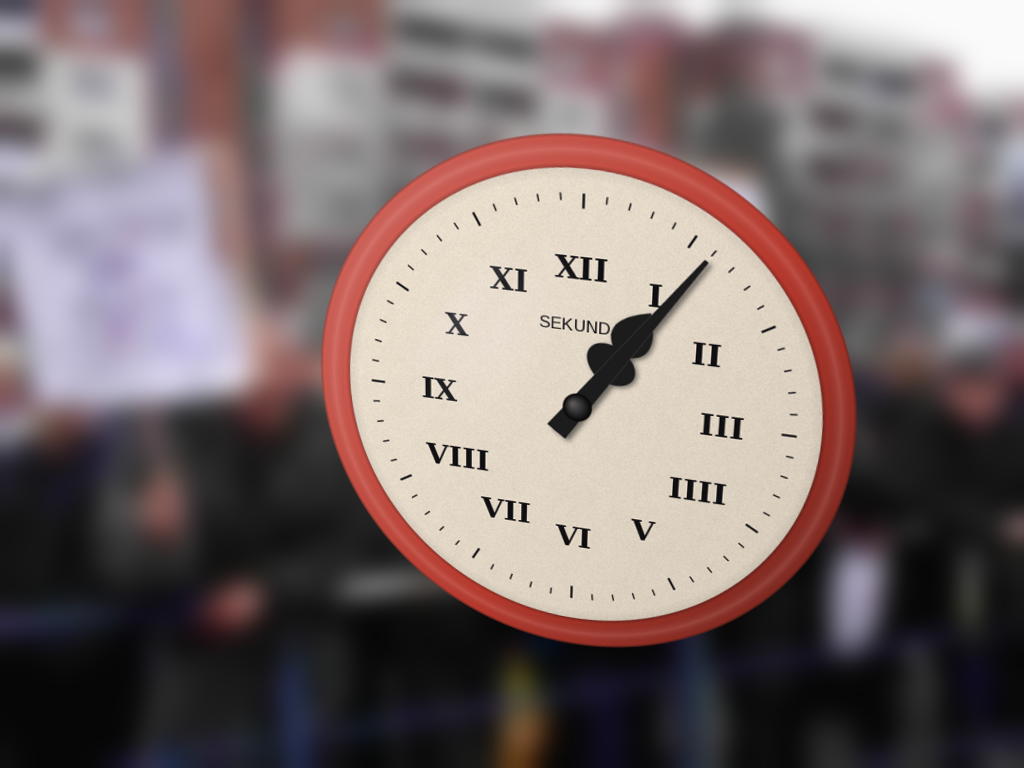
**1:06**
